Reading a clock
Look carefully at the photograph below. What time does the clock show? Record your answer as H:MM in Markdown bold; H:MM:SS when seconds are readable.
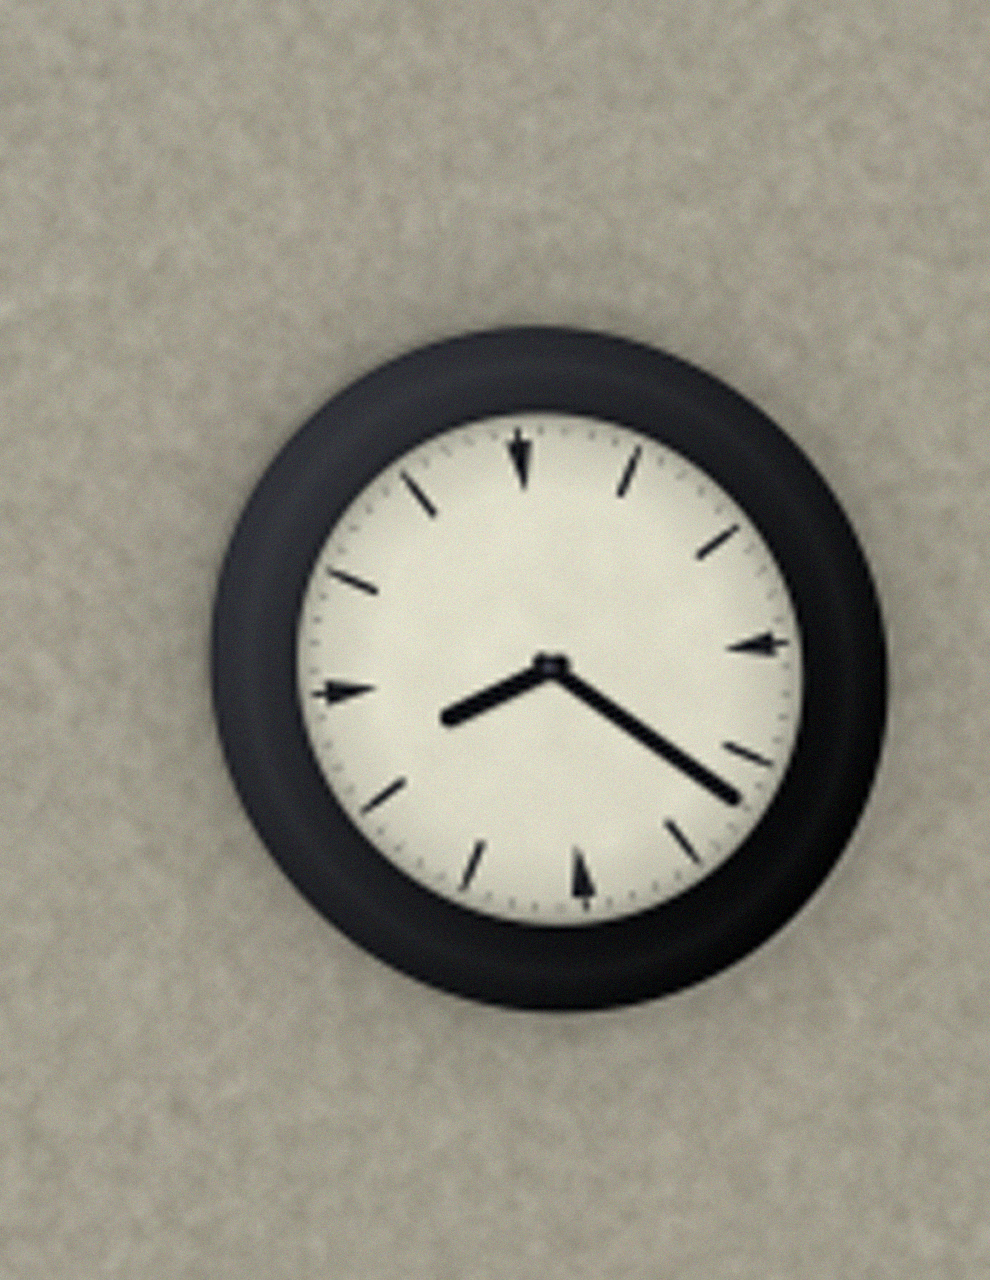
**8:22**
